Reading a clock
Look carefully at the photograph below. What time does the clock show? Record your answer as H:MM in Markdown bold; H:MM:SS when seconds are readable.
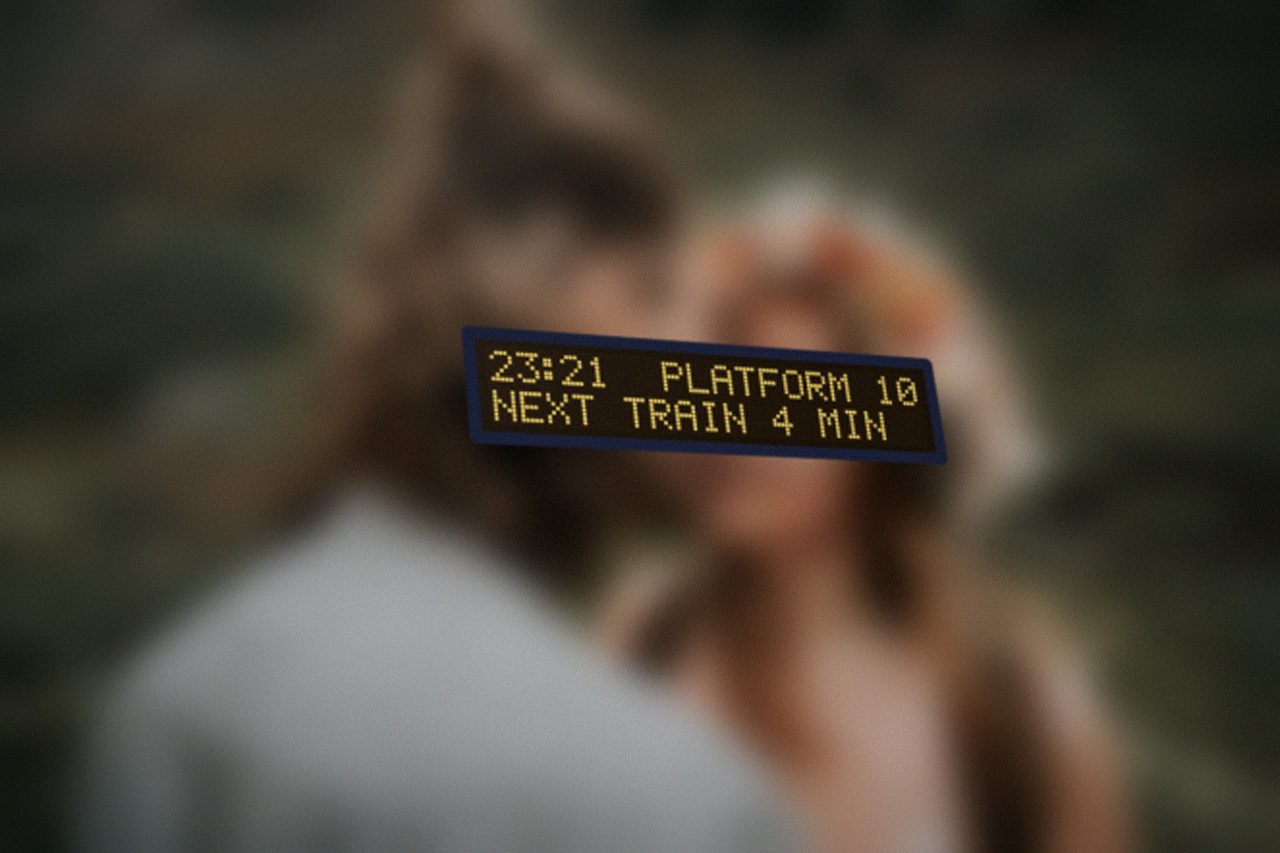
**23:21**
